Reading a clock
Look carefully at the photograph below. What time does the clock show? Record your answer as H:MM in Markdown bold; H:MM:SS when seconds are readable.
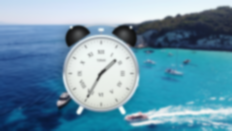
**1:35**
